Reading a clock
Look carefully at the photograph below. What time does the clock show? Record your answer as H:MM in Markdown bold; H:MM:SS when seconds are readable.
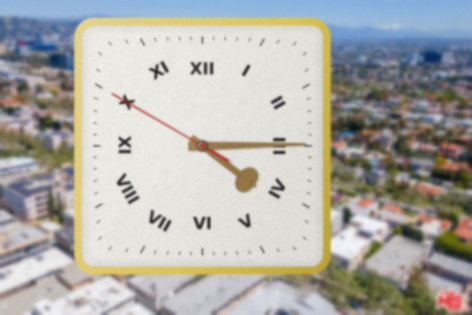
**4:14:50**
